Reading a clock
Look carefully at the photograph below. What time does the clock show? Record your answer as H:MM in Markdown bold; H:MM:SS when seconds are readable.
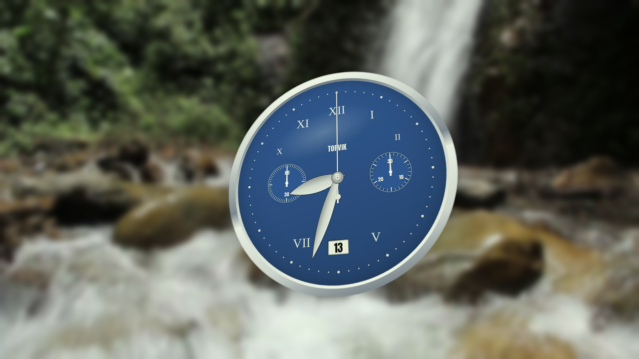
**8:33**
